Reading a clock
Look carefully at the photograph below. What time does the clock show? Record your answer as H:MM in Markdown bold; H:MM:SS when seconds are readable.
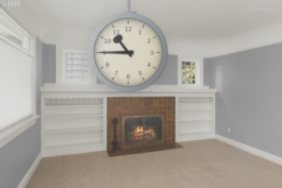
**10:45**
